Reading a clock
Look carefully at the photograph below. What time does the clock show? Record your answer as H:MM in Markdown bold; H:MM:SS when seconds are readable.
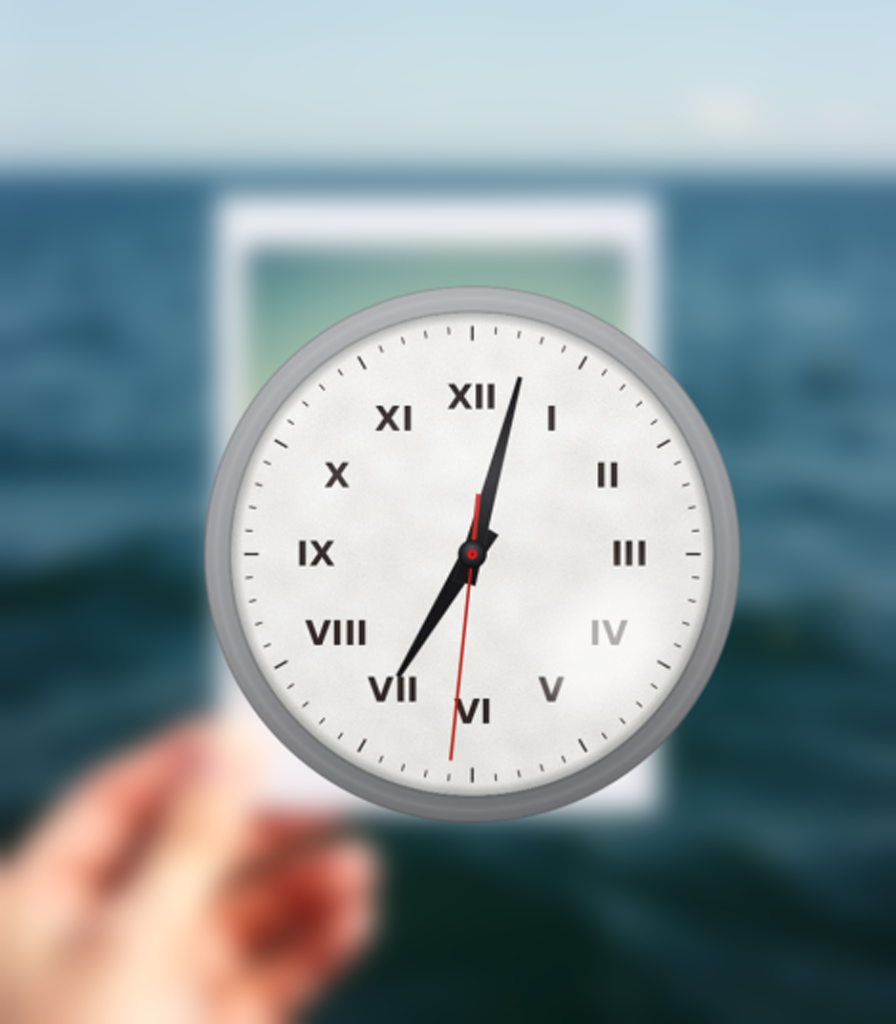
**7:02:31**
